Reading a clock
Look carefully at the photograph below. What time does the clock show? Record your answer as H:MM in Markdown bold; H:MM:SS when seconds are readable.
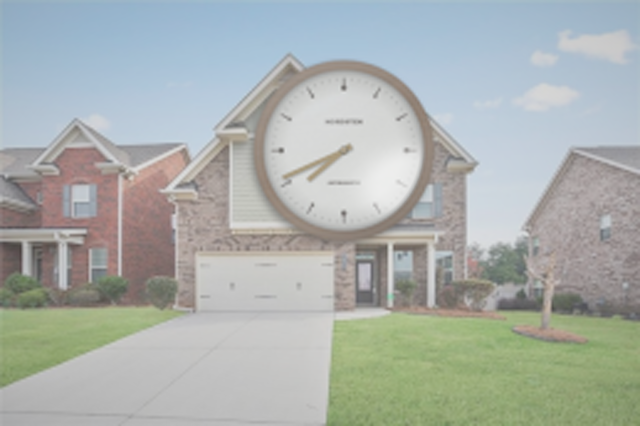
**7:41**
